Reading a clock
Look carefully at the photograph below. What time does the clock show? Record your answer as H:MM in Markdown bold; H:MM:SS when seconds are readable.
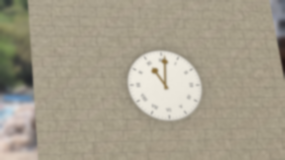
**11:01**
